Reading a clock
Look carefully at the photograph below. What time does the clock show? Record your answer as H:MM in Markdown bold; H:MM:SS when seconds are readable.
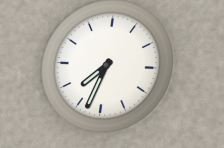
**7:33**
